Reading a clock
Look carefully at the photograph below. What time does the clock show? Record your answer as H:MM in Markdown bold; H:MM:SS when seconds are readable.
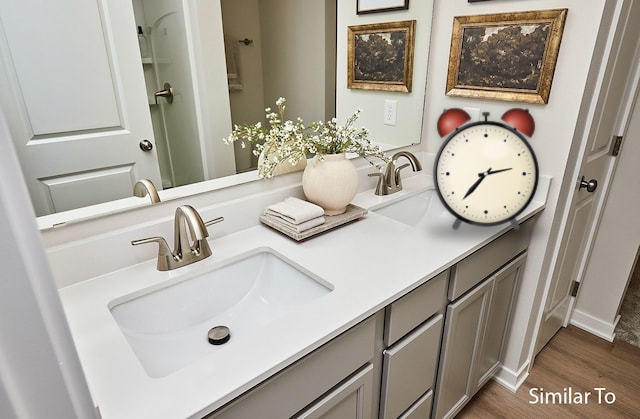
**2:37**
